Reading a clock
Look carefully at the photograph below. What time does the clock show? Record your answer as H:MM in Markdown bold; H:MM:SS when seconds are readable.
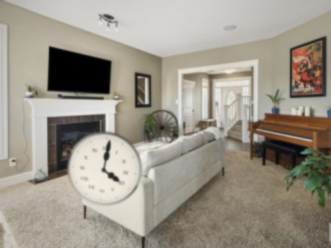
**4:01**
